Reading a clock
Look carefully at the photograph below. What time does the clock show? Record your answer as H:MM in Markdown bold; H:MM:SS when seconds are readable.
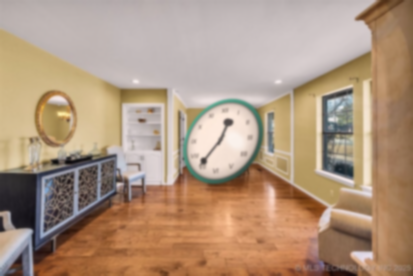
**12:36**
